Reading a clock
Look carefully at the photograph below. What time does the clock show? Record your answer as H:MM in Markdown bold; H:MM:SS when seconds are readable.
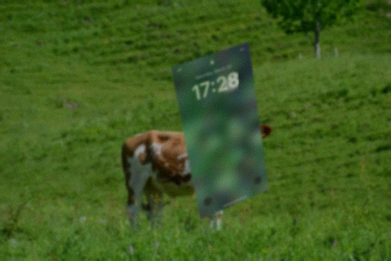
**17:28**
